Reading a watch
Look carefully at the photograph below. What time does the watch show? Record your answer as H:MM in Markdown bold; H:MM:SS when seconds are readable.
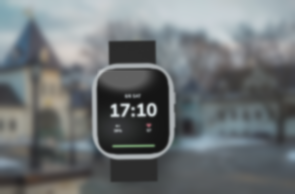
**17:10**
